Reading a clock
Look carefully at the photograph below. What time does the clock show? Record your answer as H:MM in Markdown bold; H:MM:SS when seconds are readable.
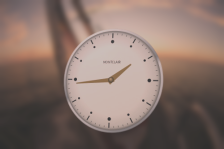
**1:44**
